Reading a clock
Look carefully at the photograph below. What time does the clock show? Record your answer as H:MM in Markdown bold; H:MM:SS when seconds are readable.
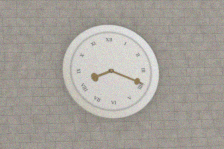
**8:19**
